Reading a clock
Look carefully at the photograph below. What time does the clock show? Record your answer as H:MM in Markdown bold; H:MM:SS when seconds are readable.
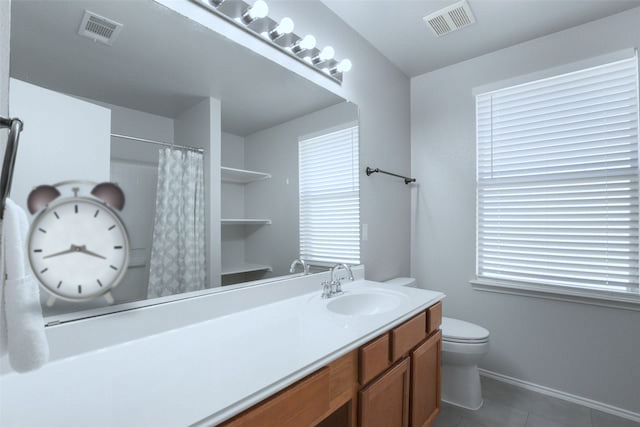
**3:43**
